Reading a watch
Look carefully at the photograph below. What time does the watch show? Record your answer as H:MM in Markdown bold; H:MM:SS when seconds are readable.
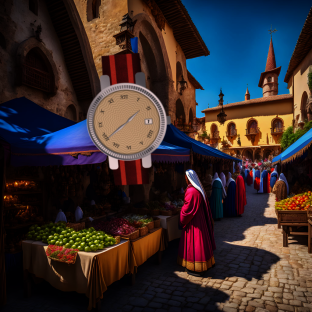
**1:39**
